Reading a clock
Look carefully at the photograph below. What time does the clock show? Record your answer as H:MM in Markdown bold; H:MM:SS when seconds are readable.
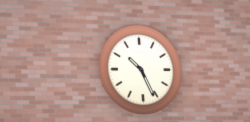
**10:26**
